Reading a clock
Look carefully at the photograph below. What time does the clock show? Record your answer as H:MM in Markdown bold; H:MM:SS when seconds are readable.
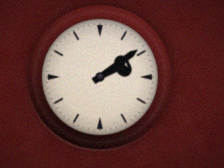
**2:09**
